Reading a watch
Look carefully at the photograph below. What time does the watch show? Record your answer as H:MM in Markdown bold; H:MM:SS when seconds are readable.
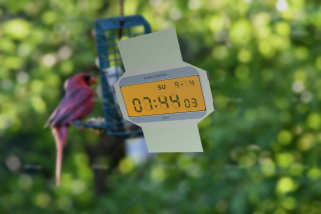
**7:44:03**
